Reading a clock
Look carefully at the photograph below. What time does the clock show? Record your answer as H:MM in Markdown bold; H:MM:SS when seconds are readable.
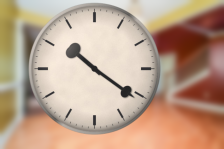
**10:21**
